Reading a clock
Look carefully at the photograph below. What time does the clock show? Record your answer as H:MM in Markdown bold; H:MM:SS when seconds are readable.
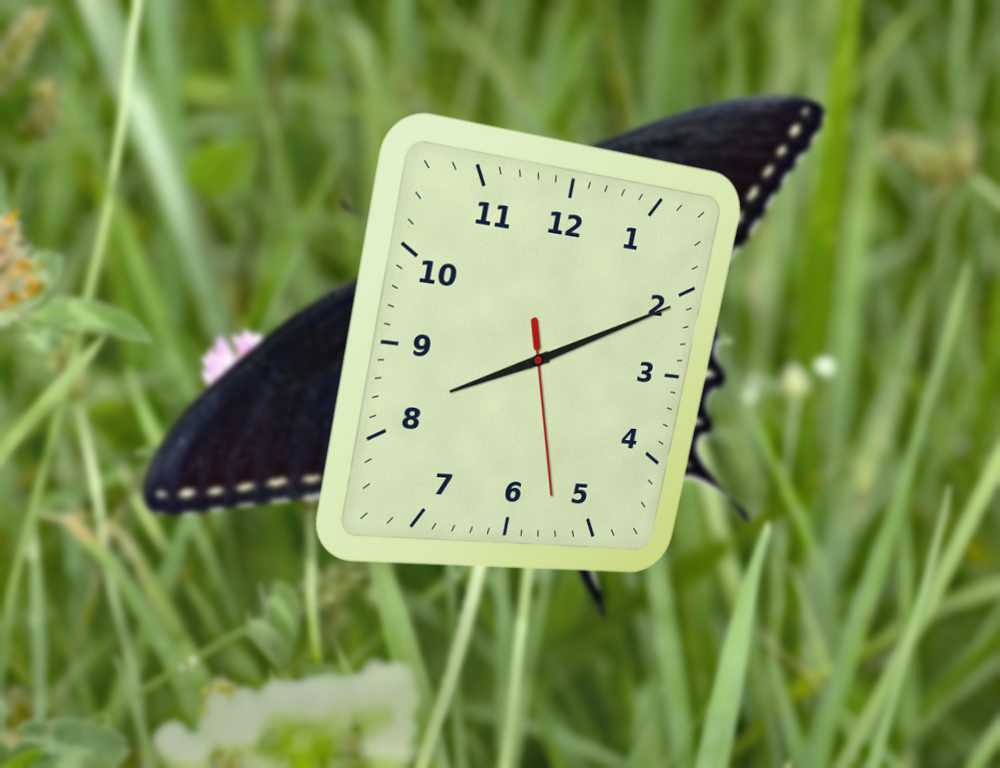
**8:10:27**
